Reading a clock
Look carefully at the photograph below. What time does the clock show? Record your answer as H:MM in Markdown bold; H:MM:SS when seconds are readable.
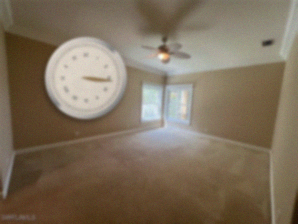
**3:16**
